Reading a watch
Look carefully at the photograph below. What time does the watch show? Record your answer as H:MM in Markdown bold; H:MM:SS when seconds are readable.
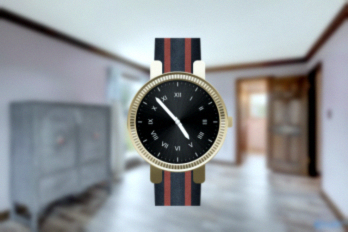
**4:53**
